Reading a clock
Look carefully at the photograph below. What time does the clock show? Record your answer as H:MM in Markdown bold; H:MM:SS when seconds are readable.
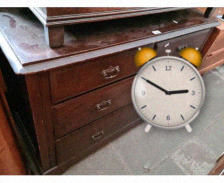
**2:50**
